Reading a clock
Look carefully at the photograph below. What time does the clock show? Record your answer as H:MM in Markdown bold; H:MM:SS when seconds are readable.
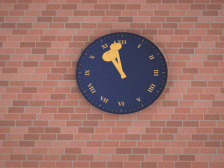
**10:58**
